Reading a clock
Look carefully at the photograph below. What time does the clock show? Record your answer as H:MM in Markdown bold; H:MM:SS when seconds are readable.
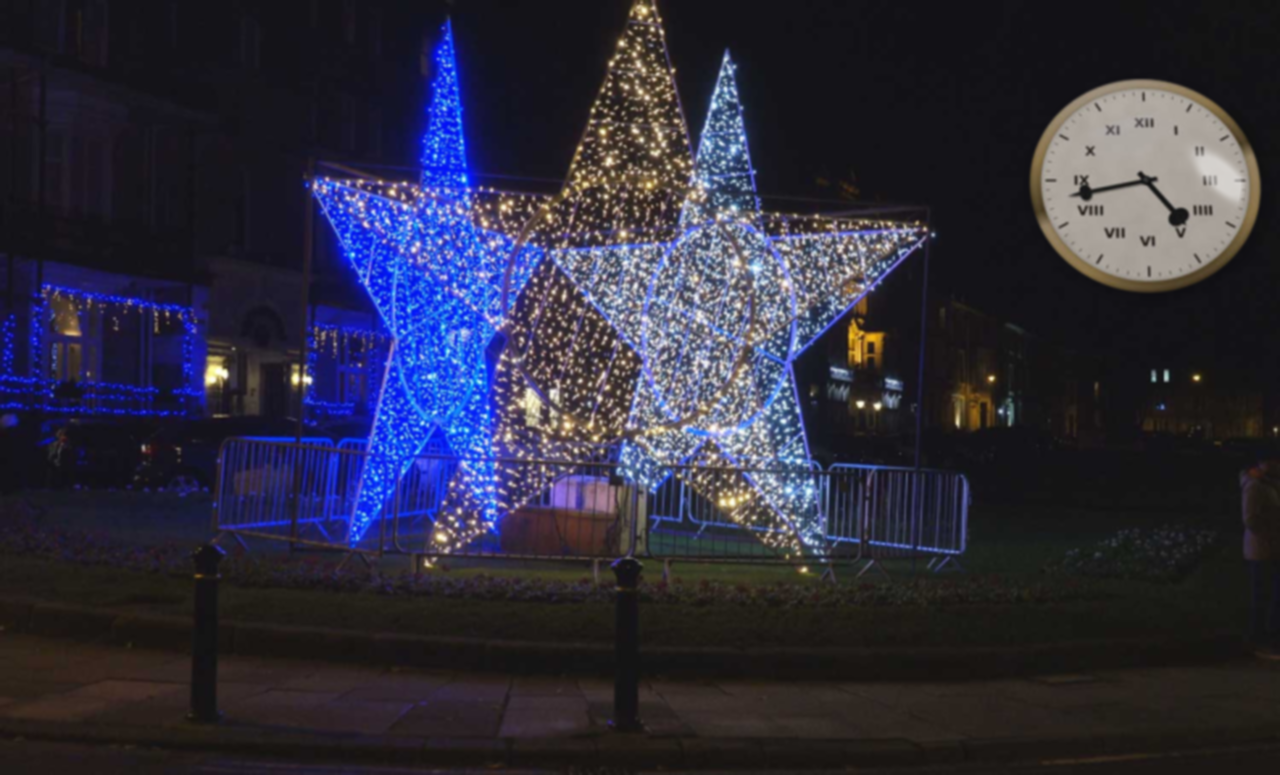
**4:43**
